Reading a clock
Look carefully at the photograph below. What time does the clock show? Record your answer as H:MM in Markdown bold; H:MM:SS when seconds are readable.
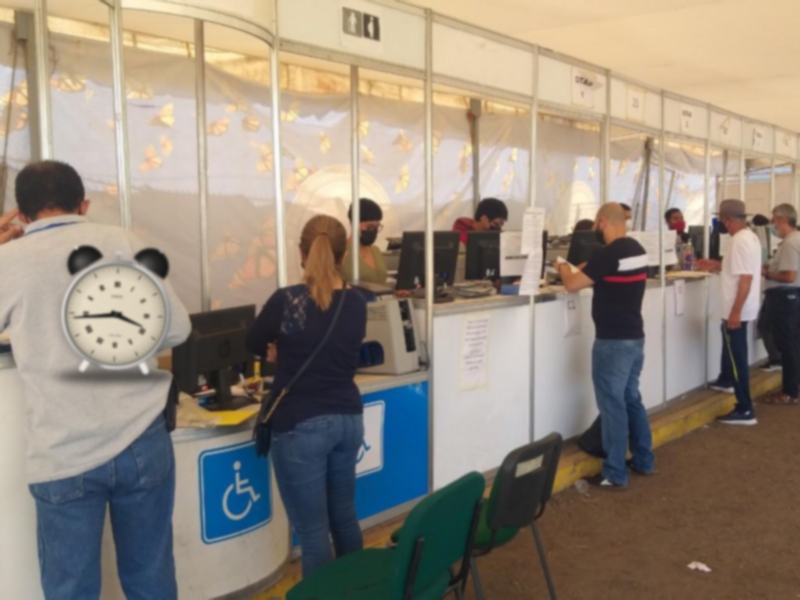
**3:44**
